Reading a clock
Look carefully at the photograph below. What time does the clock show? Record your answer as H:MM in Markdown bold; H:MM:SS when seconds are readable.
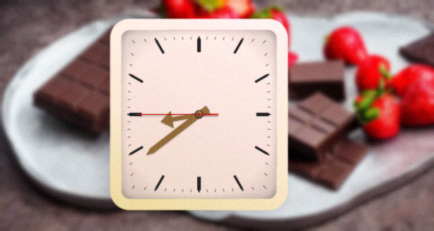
**8:38:45**
